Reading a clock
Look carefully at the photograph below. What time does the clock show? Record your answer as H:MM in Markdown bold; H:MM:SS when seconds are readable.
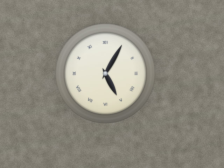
**5:05**
